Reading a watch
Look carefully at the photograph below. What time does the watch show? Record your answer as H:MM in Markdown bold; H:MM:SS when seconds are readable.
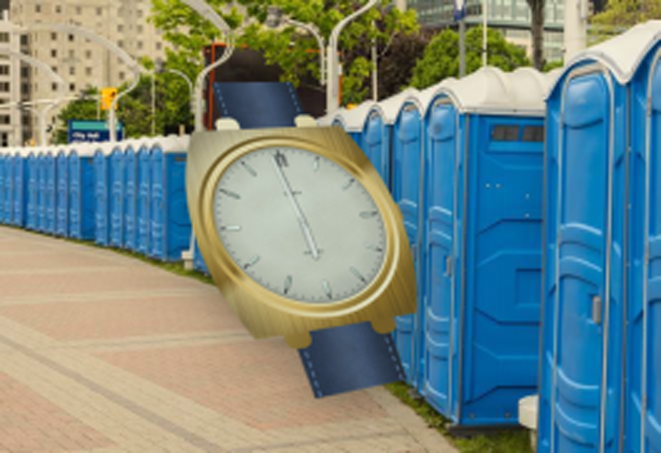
**5:59**
